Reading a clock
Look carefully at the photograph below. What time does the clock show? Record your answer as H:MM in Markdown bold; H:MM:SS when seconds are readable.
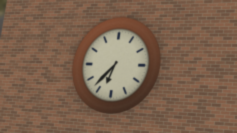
**6:37**
